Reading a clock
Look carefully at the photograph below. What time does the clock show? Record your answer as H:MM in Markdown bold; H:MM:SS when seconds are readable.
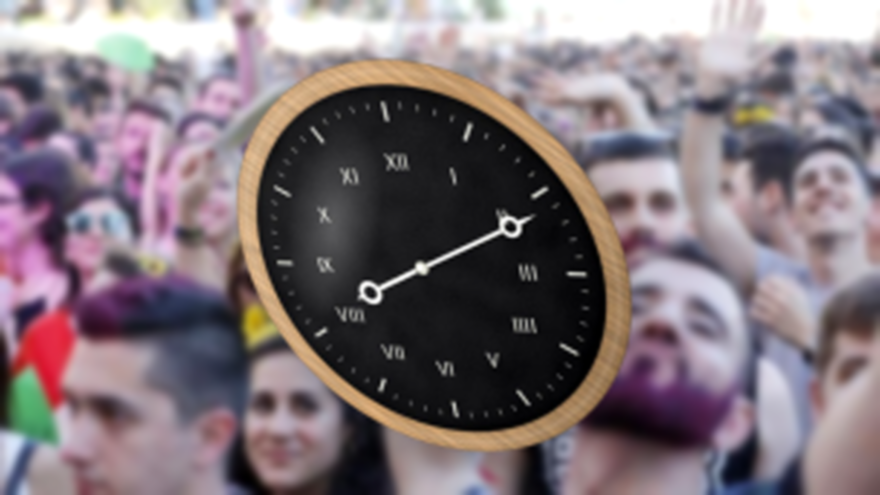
**8:11**
